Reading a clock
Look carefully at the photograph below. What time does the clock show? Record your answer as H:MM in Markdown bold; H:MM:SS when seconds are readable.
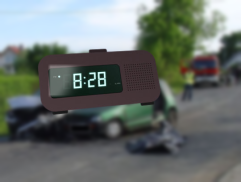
**8:28**
